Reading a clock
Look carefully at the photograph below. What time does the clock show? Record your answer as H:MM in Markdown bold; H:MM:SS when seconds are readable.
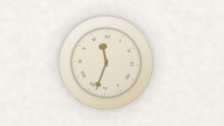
**11:33**
